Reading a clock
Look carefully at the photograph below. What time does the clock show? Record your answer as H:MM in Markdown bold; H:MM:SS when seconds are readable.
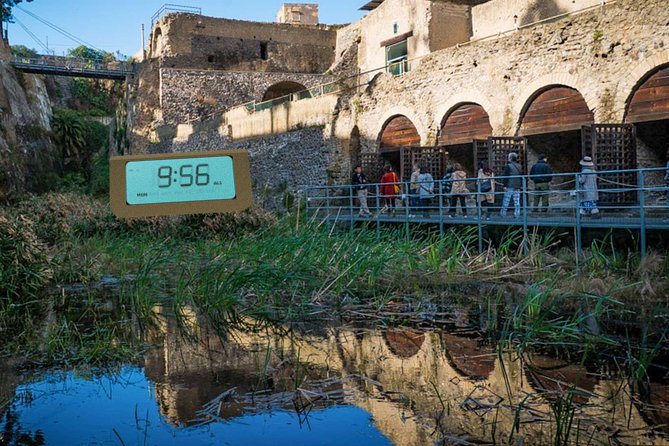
**9:56**
